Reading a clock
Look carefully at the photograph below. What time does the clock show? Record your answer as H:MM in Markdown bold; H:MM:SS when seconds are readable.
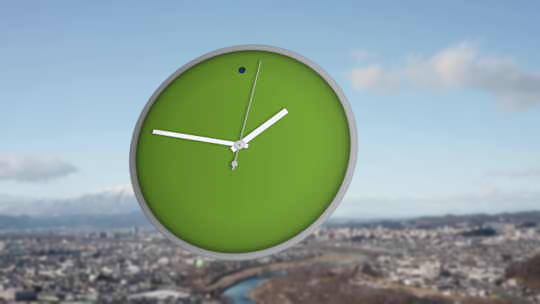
**1:47:02**
